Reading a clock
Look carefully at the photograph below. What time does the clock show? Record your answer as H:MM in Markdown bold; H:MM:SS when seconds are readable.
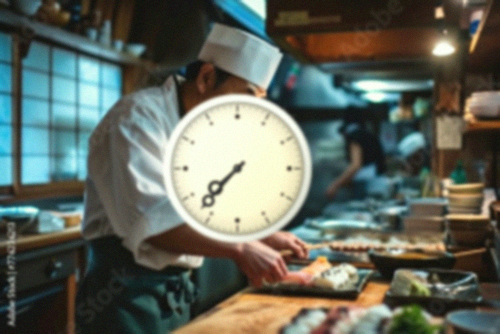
**7:37**
